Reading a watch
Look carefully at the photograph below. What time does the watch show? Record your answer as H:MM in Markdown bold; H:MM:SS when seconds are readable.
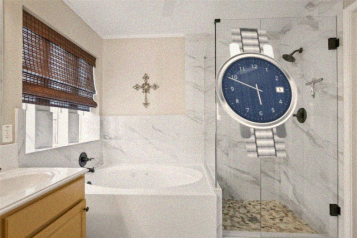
**5:49**
